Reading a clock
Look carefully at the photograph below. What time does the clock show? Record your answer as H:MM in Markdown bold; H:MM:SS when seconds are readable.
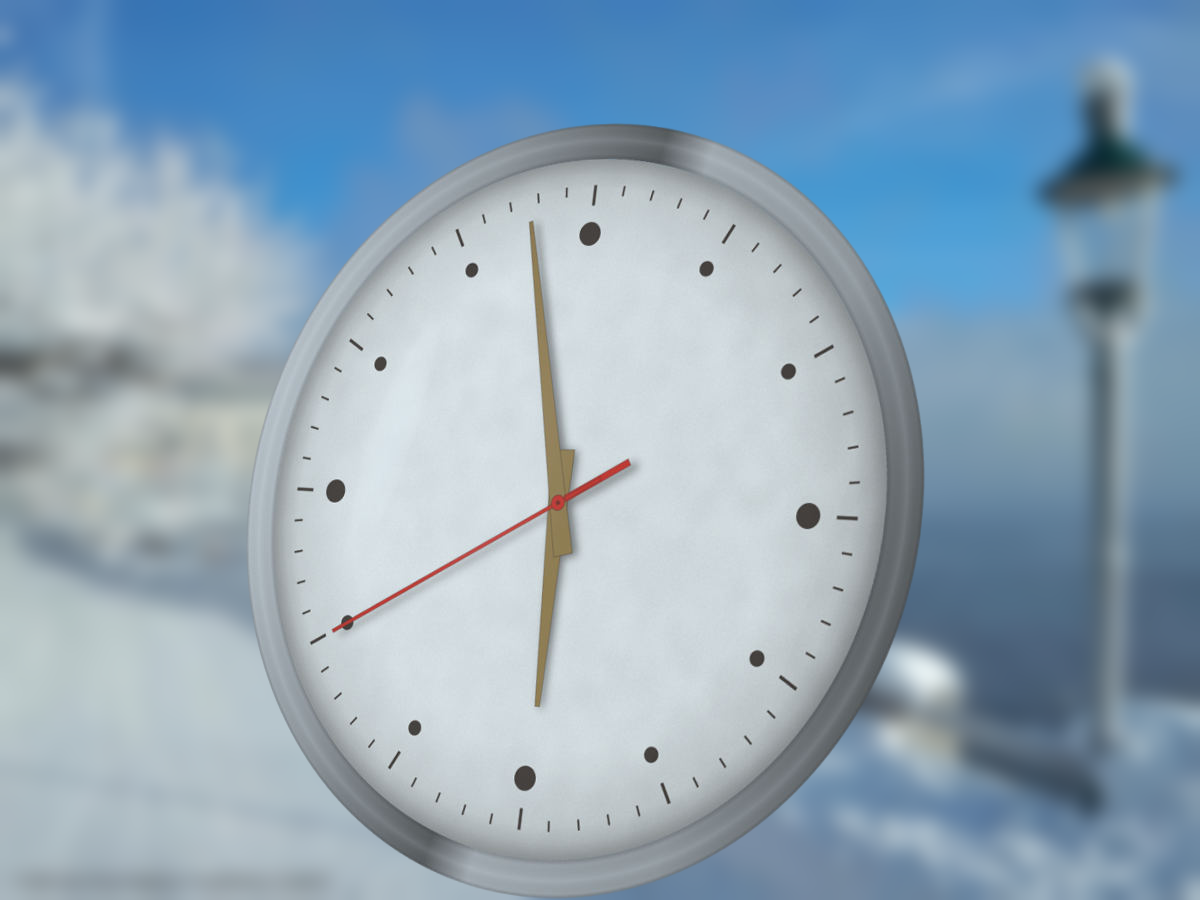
**5:57:40**
